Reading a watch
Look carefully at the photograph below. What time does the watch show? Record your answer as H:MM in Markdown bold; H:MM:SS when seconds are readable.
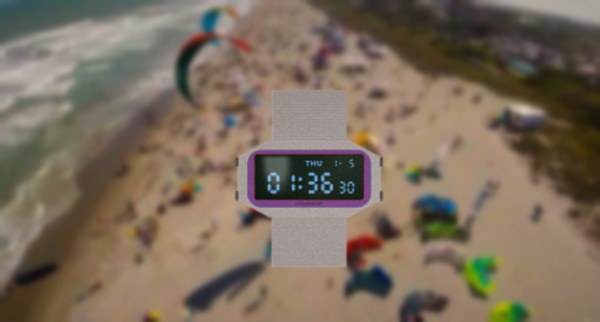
**1:36:30**
